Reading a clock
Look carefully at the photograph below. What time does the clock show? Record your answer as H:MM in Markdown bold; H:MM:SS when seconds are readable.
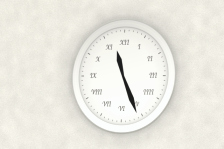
**11:26**
